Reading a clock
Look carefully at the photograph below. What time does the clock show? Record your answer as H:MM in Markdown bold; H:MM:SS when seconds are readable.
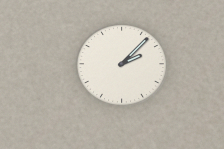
**2:07**
